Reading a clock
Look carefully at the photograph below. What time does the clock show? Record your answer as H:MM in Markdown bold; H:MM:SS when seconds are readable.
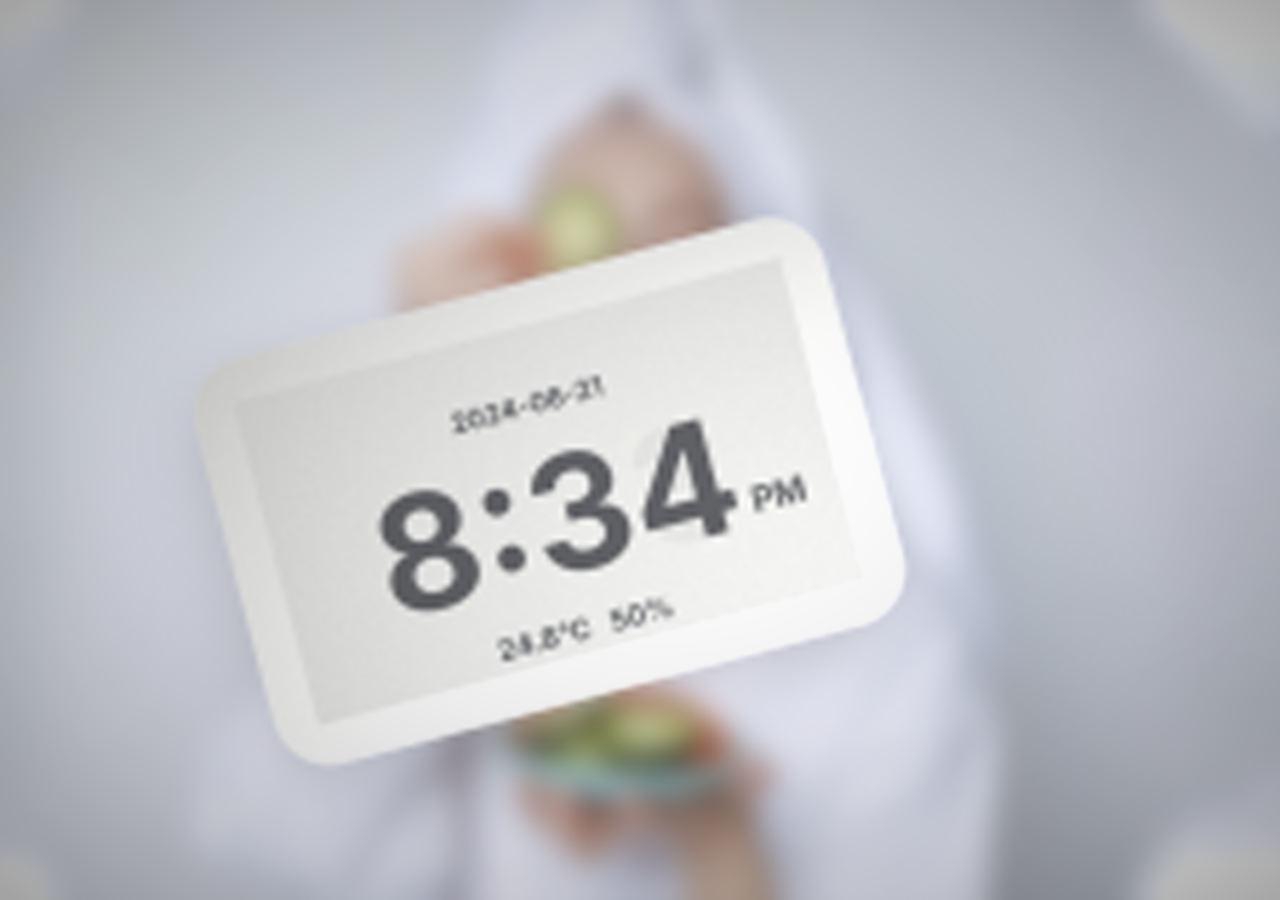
**8:34**
